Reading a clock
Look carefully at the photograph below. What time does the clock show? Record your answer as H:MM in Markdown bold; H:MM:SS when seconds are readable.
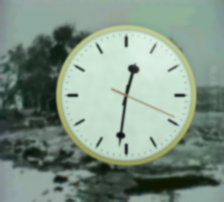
**12:31:19**
